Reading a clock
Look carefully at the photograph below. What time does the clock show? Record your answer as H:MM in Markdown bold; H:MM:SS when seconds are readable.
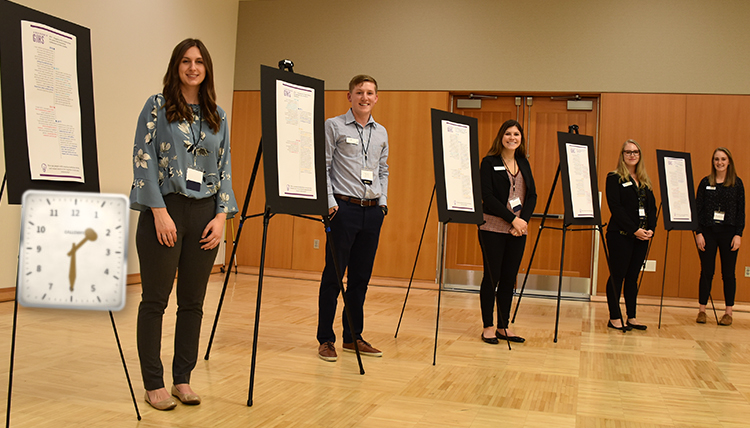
**1:30**
